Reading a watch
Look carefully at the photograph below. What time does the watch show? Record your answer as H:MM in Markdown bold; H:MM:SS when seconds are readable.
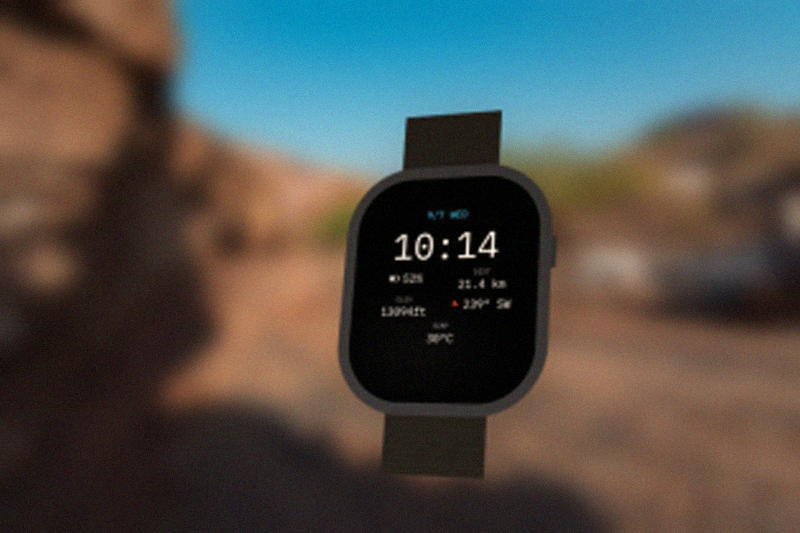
**10:14**
